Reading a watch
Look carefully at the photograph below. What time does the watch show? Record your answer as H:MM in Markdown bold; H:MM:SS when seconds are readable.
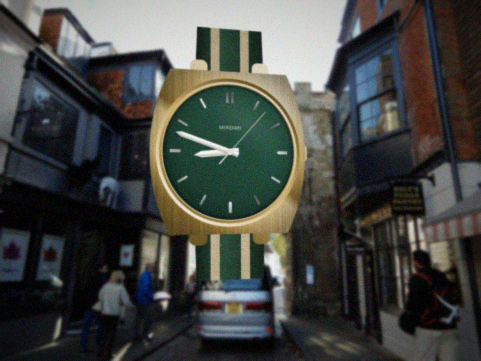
**8:48:07**
